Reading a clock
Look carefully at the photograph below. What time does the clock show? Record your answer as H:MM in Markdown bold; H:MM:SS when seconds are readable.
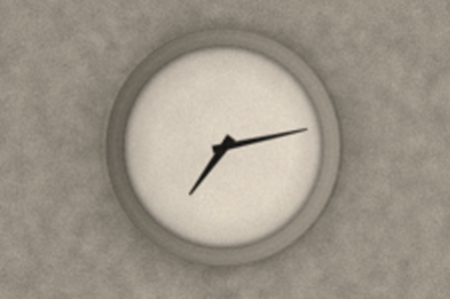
**7:13**
